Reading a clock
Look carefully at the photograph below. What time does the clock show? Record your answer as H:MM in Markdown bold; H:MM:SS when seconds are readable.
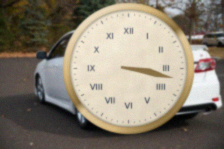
**3:17**
